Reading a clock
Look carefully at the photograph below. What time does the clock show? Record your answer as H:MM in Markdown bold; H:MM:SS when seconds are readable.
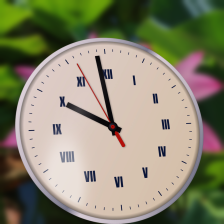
**9:58:56**
